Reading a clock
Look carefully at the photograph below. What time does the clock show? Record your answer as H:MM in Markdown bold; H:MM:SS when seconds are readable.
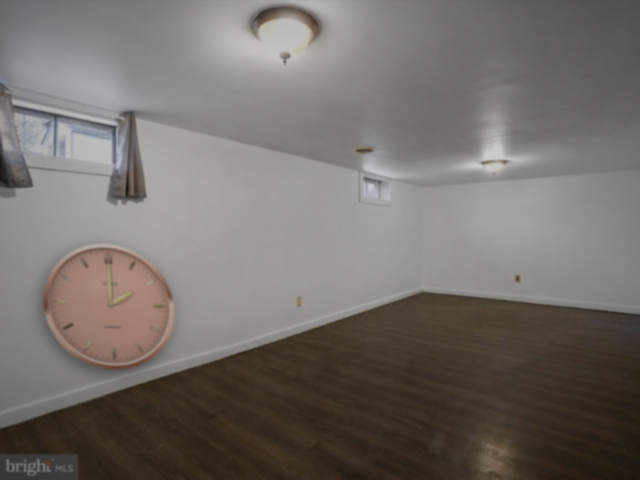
**2:00**
